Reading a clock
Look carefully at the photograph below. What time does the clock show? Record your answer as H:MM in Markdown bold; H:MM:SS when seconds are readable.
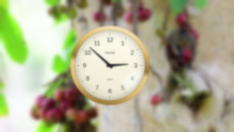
**2:52**
